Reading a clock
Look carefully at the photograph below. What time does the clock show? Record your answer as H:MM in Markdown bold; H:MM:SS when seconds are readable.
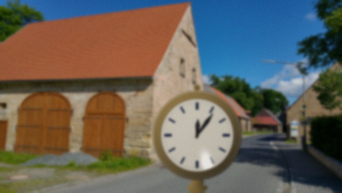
**12:06**
